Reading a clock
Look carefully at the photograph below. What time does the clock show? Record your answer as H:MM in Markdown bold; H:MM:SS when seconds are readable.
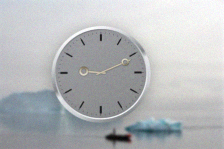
**9:11**
